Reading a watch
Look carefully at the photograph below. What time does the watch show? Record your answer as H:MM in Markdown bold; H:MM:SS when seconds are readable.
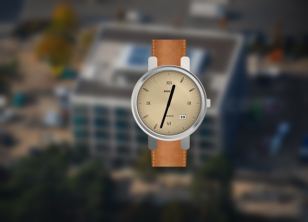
**12:33**
